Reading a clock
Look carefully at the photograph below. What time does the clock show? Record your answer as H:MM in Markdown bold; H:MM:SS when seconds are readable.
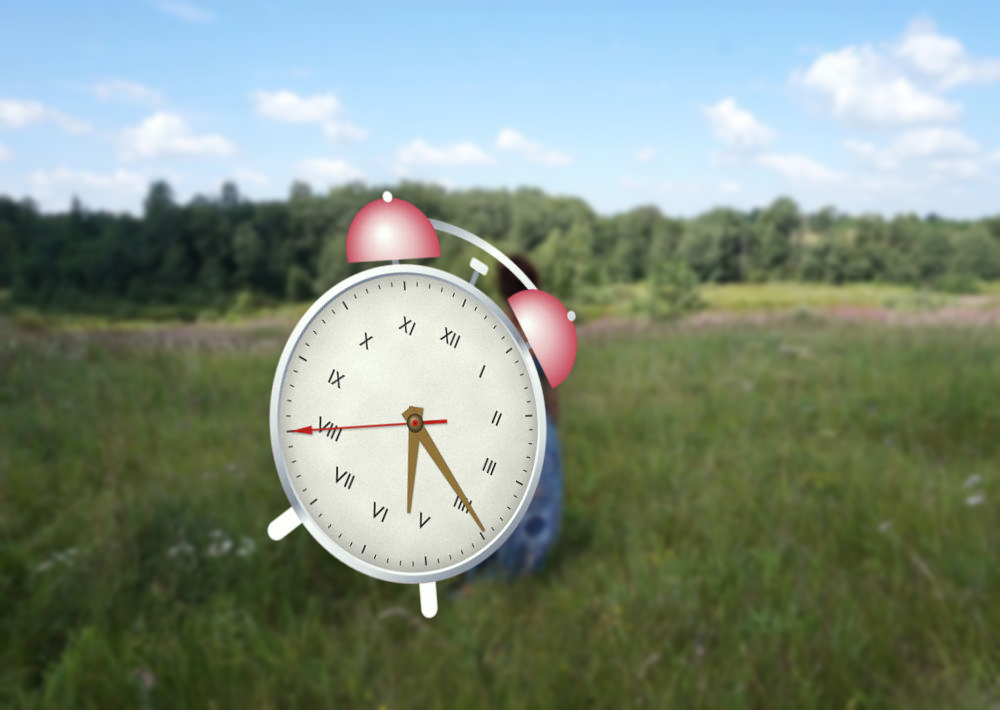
**5:19:40**
